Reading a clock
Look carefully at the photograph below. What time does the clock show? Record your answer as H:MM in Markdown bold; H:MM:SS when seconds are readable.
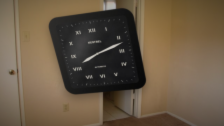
**8:12**
